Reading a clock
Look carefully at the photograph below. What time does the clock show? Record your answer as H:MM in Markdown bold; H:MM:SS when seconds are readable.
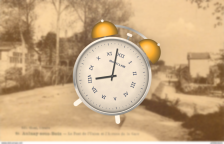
**7:58**
